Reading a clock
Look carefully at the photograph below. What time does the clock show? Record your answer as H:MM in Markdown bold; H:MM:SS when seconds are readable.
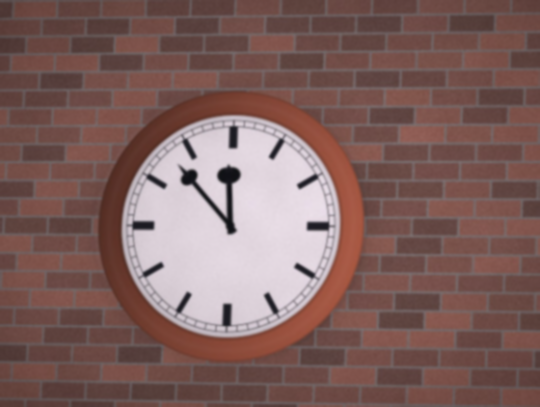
**11:53**
